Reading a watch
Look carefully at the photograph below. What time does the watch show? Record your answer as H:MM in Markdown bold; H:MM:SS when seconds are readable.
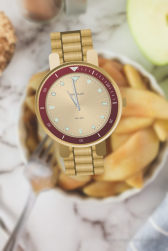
**10:59**
